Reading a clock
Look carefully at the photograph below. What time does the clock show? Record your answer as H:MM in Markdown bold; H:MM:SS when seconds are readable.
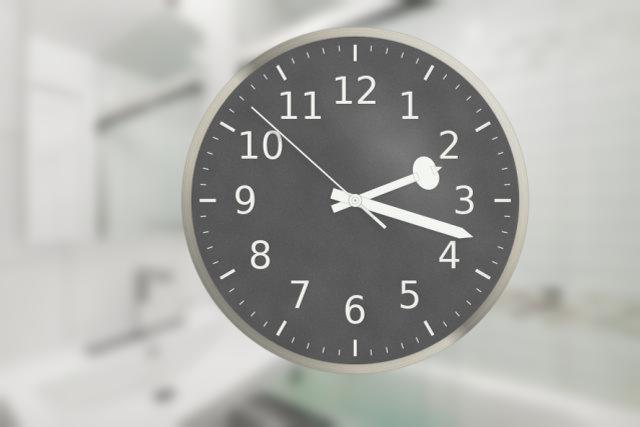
**2:17:52**
